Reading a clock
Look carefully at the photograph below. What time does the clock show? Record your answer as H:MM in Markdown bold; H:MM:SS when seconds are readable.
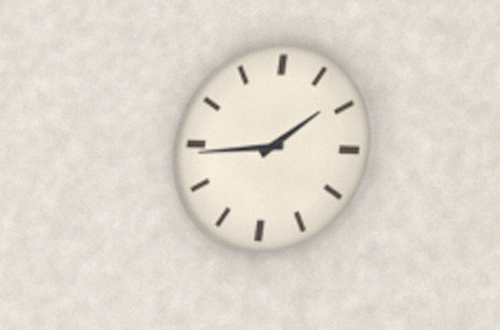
**1:44**
